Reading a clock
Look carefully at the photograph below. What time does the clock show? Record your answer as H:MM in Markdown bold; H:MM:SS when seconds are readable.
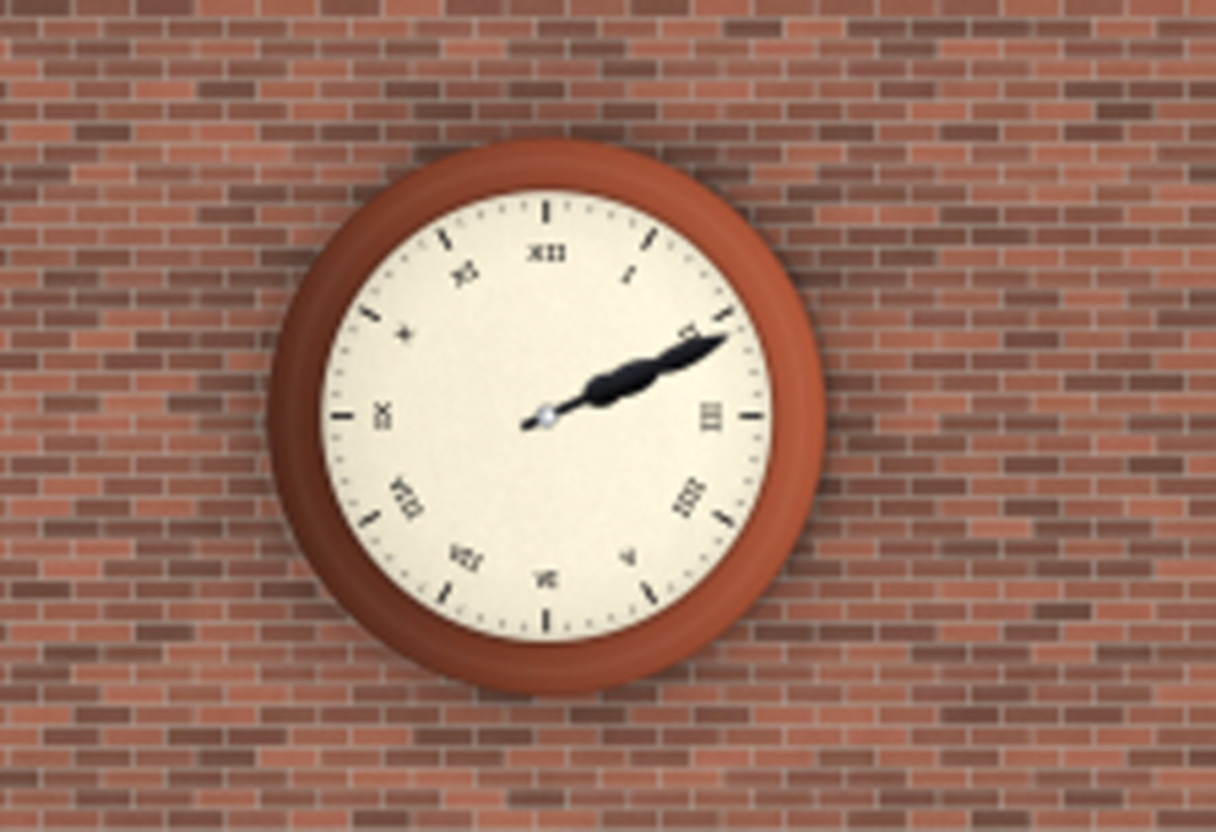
**2:11**
